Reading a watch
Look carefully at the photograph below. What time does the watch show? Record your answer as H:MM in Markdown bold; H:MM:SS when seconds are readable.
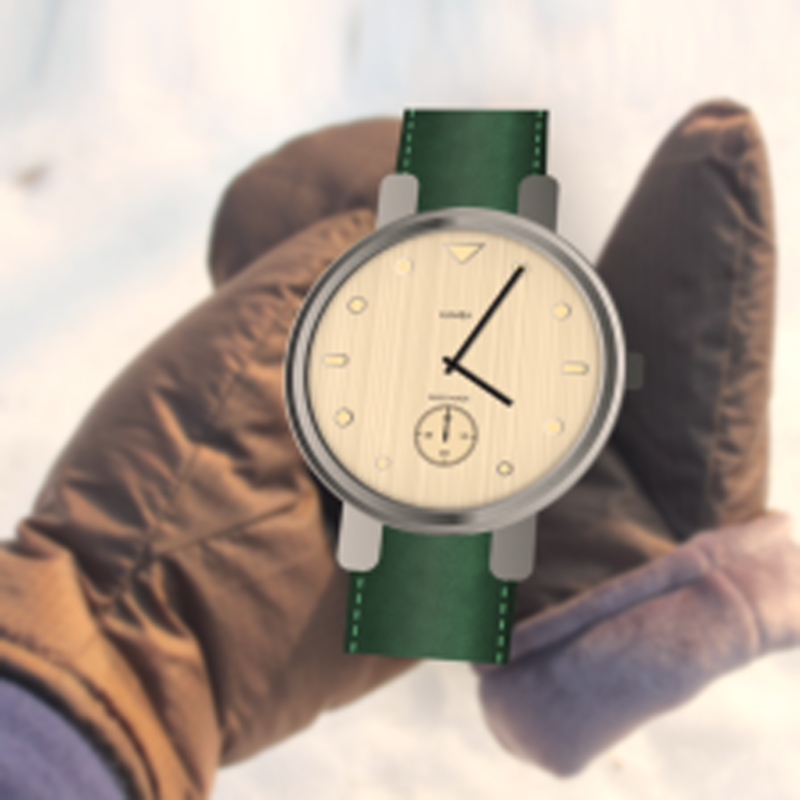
**4:05**
